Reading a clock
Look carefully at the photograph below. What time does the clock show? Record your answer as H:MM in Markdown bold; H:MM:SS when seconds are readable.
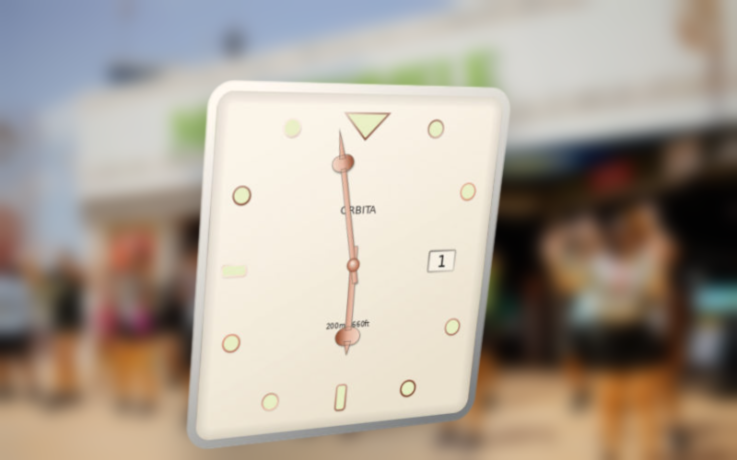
**5:58**
